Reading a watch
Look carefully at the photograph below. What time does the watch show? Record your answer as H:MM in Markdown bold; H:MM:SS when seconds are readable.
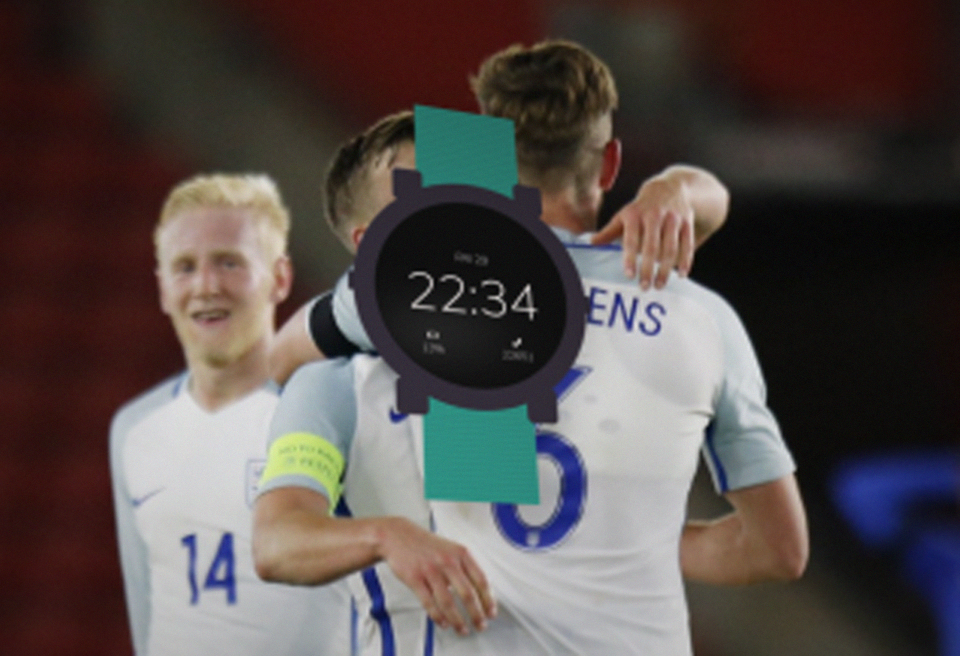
**22:34**
